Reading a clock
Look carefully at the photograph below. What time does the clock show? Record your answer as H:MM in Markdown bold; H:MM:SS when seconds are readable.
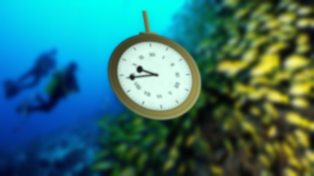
**9:44**
